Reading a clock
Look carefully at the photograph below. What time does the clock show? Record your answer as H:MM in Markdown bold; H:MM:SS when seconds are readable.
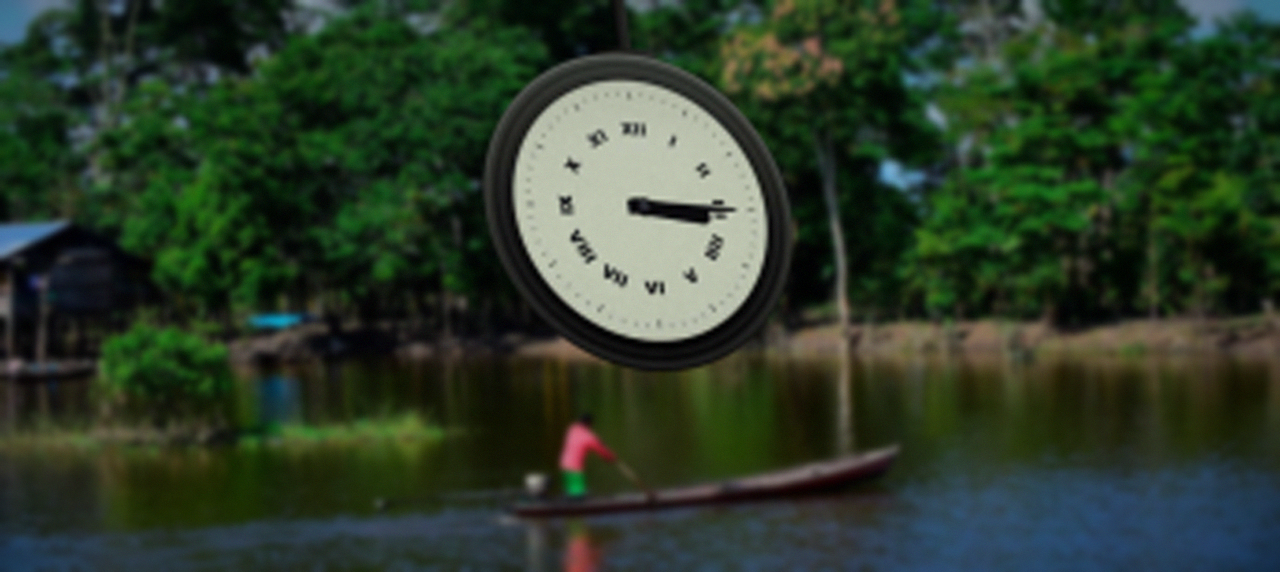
**3:15**
